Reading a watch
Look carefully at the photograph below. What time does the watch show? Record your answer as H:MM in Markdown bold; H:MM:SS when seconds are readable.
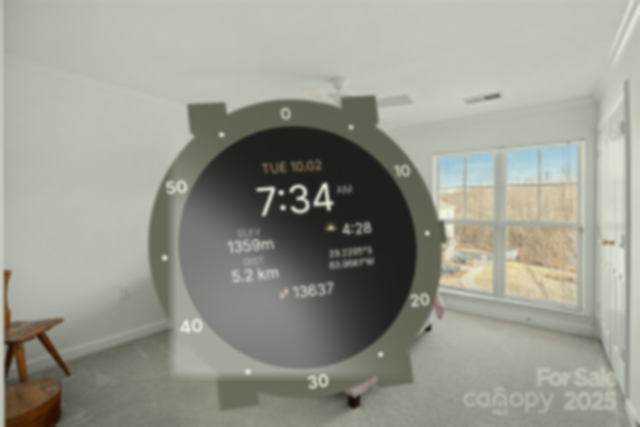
**7:34**
